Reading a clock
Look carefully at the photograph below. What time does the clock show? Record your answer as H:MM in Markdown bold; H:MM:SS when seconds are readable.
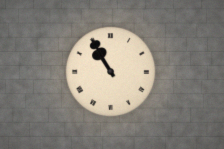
**10:55**
